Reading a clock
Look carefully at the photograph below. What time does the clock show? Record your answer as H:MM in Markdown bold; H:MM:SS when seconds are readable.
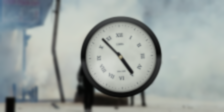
**4:53**
